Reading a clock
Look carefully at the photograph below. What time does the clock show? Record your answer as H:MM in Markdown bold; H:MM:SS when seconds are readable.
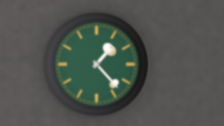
**1:23**
